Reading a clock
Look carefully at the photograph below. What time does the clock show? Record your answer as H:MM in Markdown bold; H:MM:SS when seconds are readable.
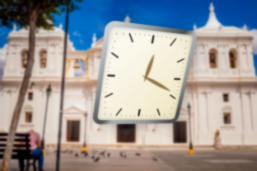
**12:19**
